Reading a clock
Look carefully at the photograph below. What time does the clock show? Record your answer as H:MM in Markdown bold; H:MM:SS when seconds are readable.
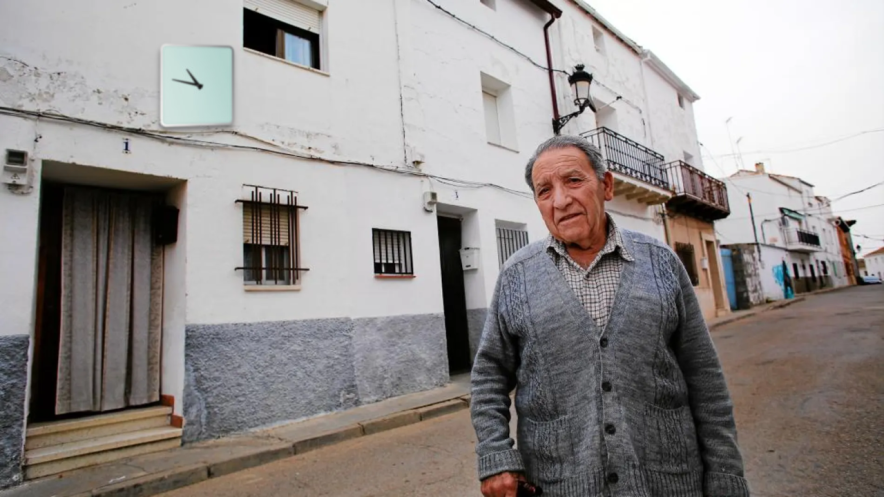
**10:47**
